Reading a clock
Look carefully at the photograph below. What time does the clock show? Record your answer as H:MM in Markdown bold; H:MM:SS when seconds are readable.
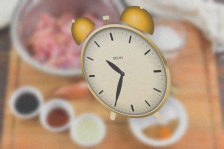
**10:35**
